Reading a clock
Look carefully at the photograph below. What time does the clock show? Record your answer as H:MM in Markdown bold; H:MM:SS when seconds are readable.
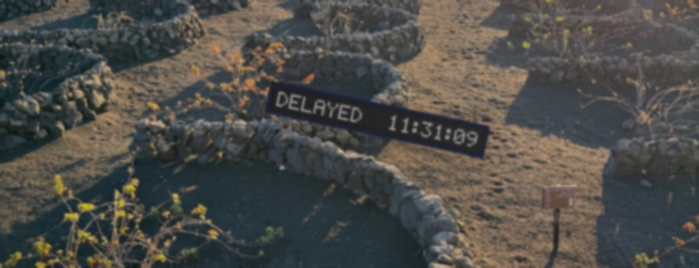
**11:31:09**
